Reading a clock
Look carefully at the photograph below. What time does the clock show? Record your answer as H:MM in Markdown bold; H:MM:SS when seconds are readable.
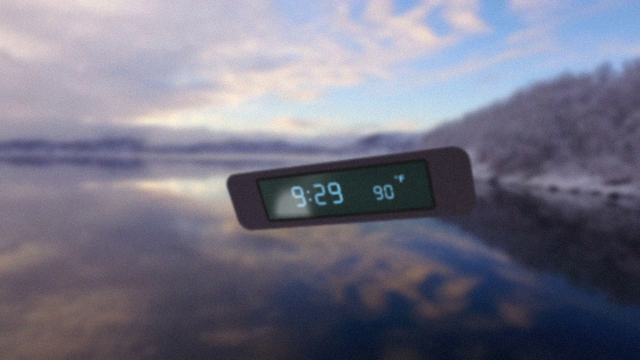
**9:29**
